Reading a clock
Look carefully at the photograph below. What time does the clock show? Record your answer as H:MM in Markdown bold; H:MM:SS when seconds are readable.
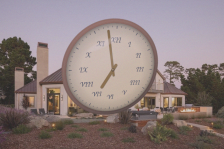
**6:58**
